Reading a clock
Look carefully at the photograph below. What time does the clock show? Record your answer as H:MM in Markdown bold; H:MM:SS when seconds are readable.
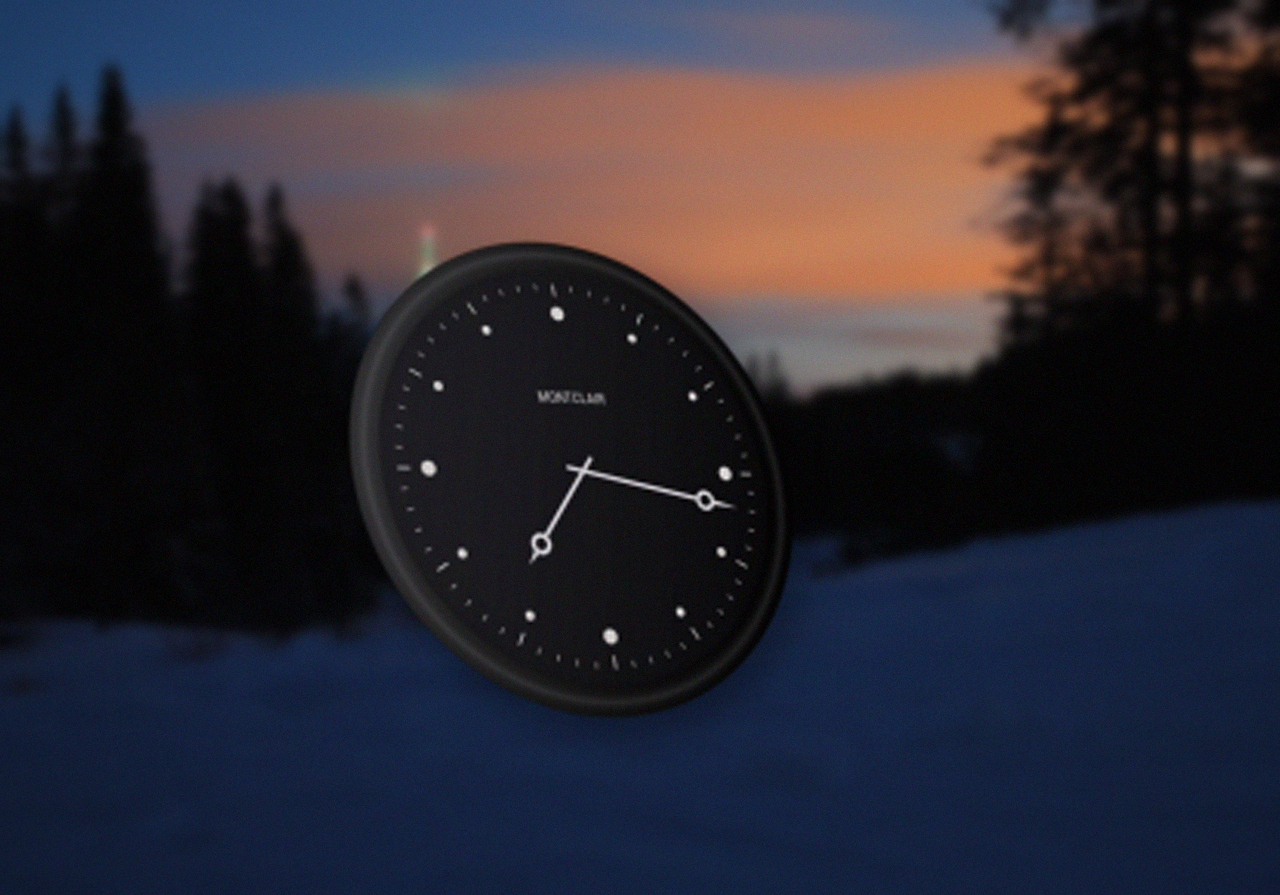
**7:17**
